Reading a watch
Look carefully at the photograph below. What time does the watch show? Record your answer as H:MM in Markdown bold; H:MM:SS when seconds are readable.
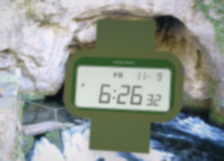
**6:26:32**
